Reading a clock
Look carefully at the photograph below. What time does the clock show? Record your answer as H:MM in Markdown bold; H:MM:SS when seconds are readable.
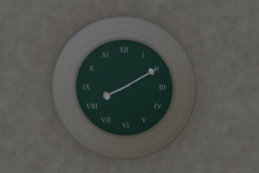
**8:10**
